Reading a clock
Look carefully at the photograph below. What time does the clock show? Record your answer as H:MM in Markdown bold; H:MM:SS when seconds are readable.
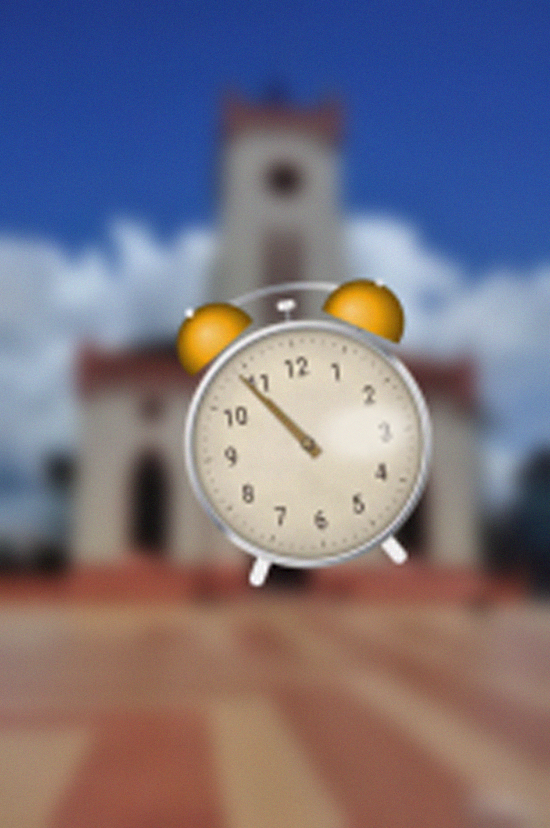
**10:54**
